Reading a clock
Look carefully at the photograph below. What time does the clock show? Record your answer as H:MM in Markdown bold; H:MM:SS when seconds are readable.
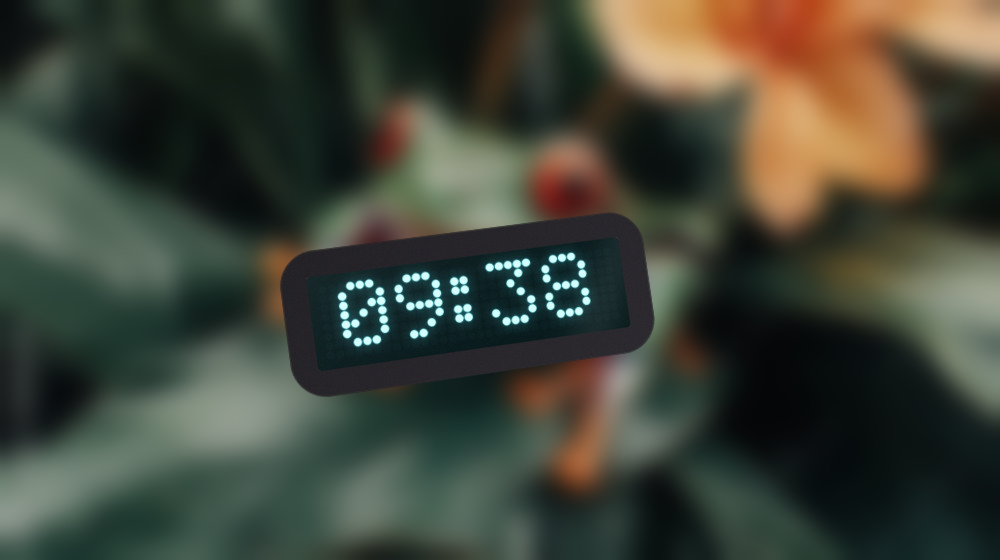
**9:38**
